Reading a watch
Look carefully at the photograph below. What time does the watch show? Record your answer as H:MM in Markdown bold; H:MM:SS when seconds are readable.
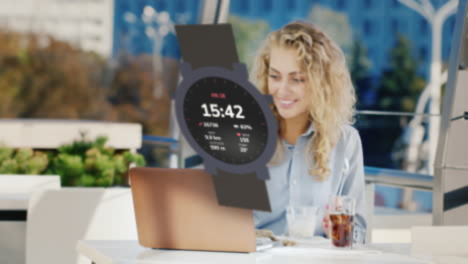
**15:42**
